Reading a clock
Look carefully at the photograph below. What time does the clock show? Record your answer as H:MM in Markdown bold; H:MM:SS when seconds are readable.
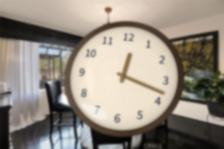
**12:18**
